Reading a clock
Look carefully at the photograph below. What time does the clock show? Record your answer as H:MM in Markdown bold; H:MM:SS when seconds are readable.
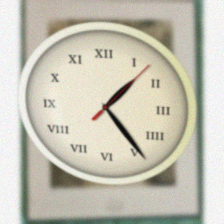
**1:24:07**
